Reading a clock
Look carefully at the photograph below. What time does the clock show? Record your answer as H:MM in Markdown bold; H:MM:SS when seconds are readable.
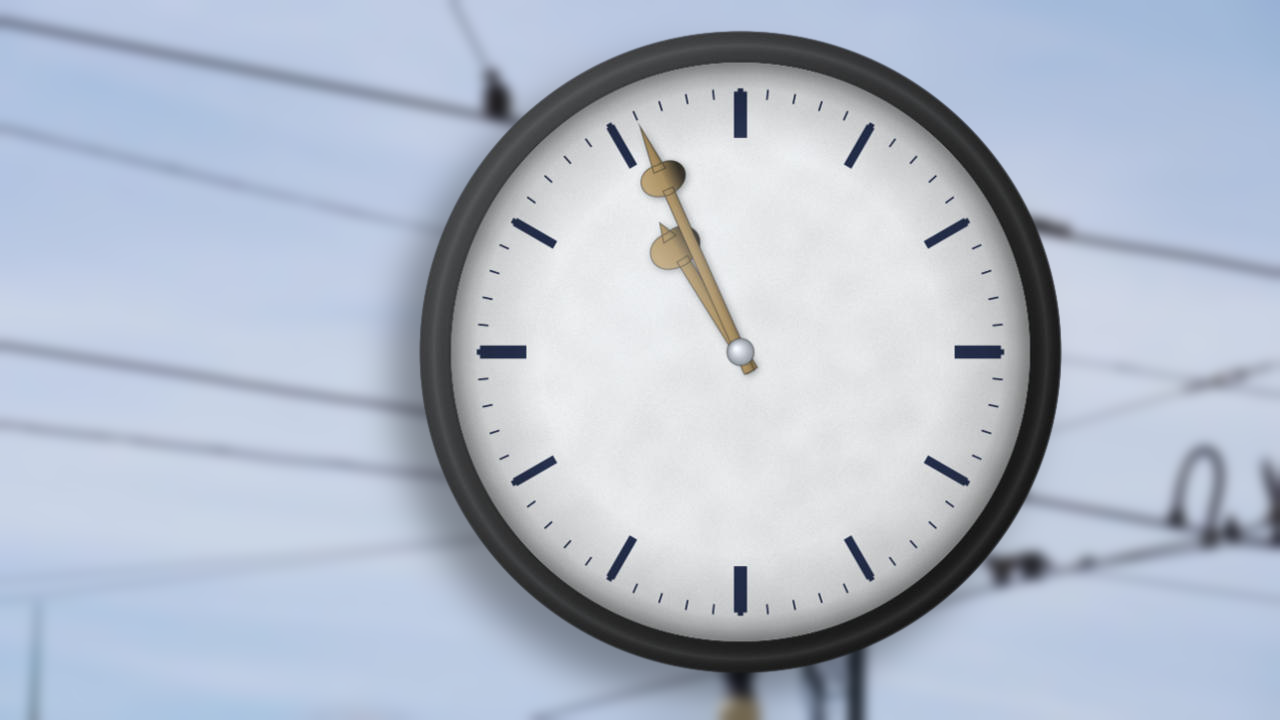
**10:56**
